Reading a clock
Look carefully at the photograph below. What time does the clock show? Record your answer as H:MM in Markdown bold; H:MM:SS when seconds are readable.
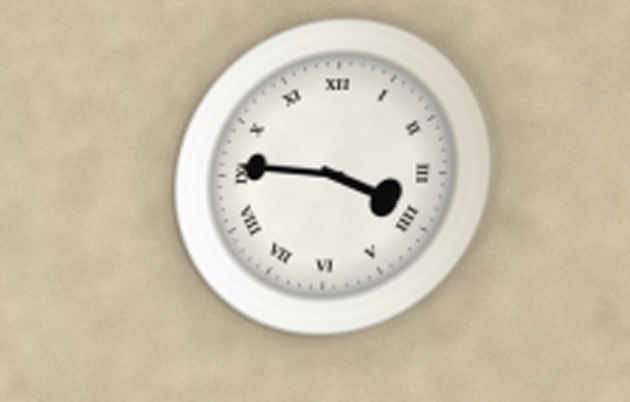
**3:46**
